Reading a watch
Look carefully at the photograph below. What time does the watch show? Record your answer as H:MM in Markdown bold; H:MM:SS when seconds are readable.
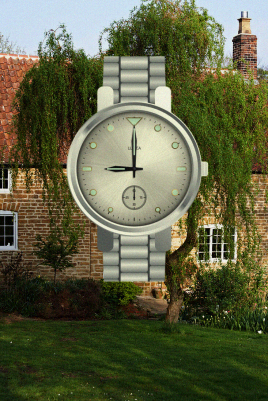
**9:00**
